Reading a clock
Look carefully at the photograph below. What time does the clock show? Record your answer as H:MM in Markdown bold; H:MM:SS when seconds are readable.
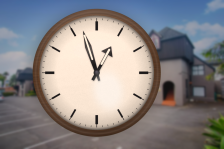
**12:57**
